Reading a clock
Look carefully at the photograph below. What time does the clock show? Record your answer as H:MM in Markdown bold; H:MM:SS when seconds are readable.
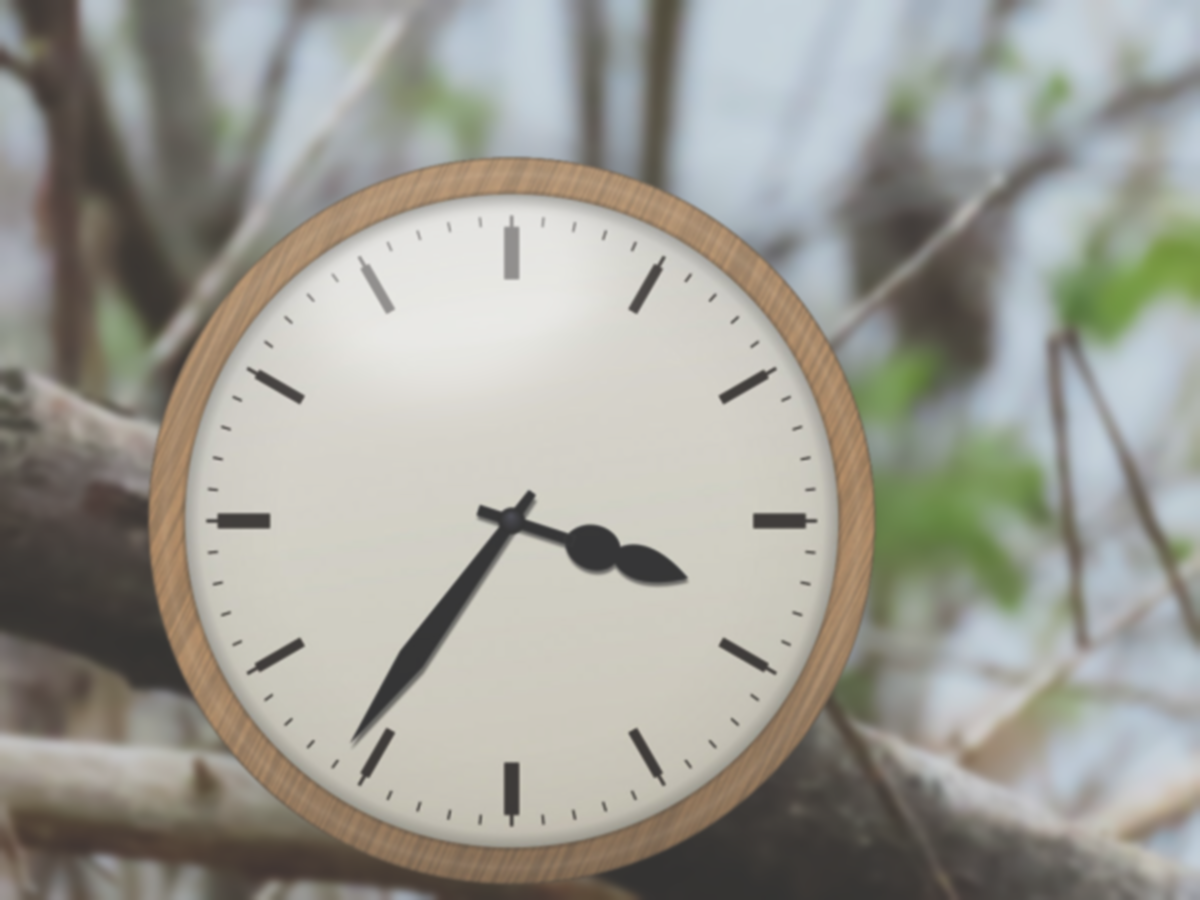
**3:36**
